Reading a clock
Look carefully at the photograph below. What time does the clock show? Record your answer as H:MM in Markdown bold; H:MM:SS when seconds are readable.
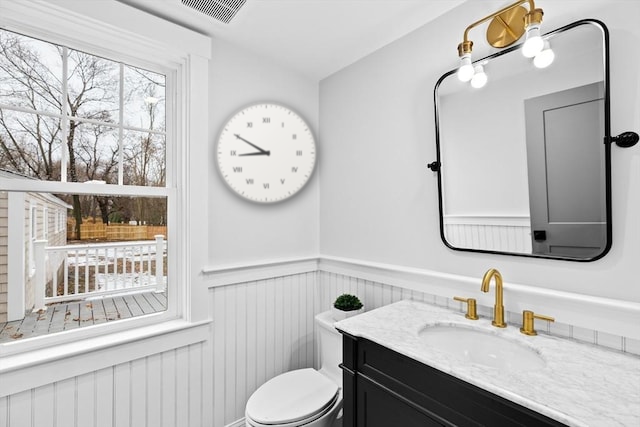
**8:50**
